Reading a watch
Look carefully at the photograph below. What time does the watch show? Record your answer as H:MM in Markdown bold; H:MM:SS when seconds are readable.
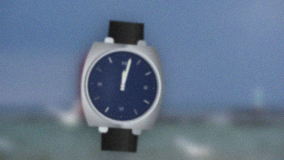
**12:02**
